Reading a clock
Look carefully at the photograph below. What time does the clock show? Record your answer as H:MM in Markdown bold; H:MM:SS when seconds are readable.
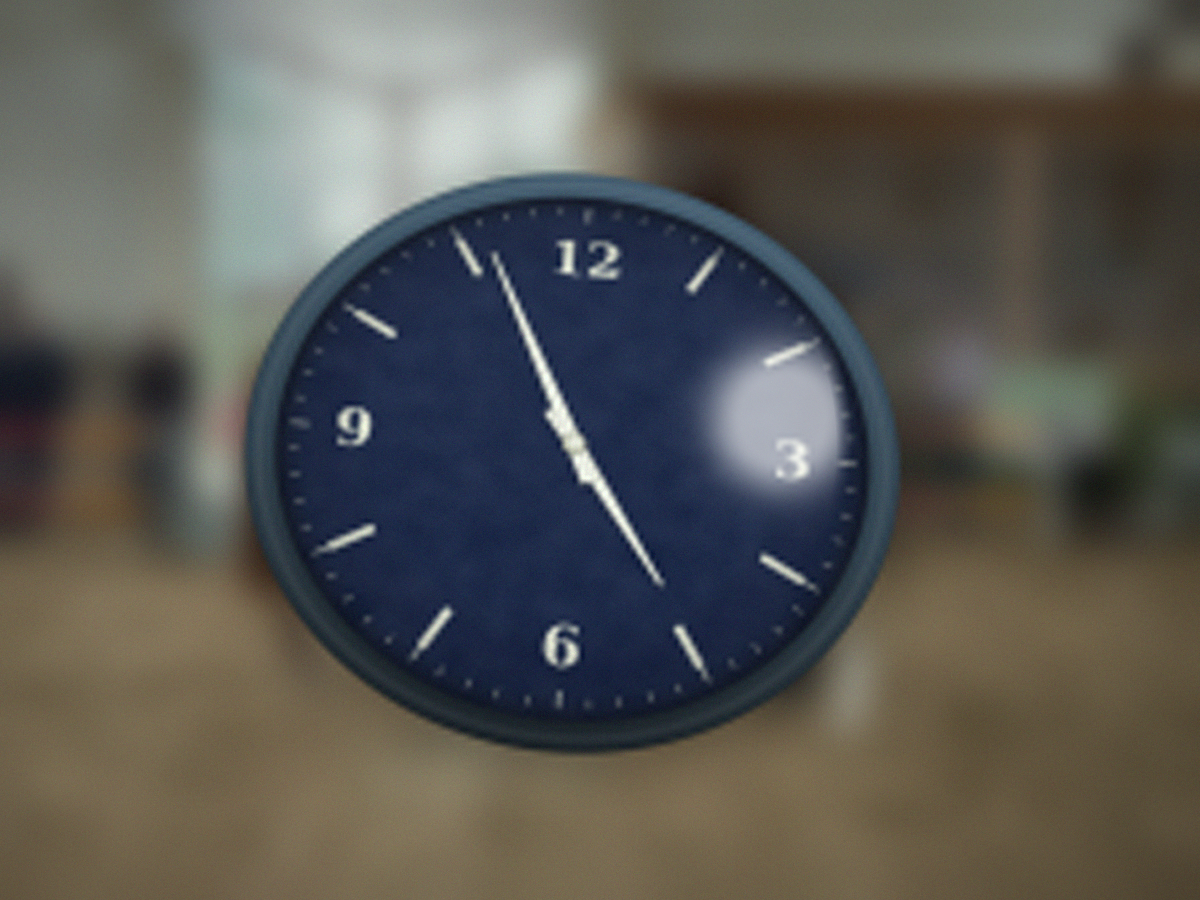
**4:56**
